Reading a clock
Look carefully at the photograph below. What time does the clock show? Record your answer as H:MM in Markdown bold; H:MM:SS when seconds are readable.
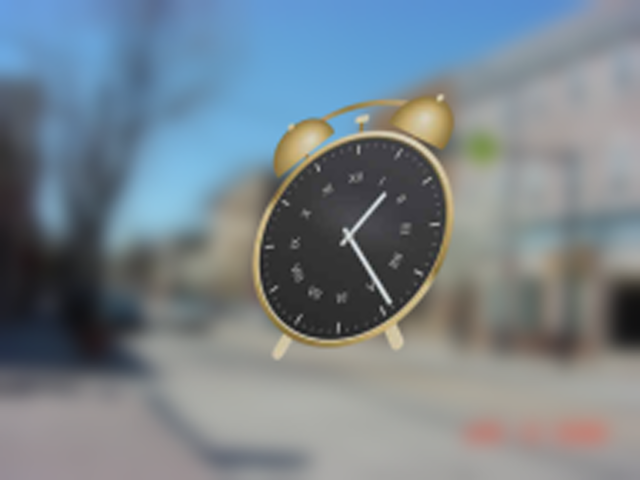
**1:24**
